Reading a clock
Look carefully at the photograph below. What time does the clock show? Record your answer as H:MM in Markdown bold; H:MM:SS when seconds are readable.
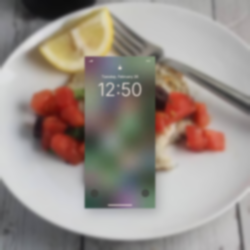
**12:50**
